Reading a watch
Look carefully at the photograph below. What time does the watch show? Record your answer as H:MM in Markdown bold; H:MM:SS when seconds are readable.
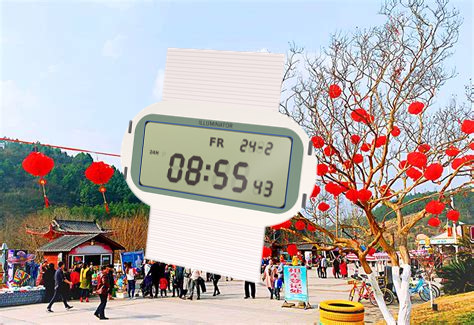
**8:55:43**
